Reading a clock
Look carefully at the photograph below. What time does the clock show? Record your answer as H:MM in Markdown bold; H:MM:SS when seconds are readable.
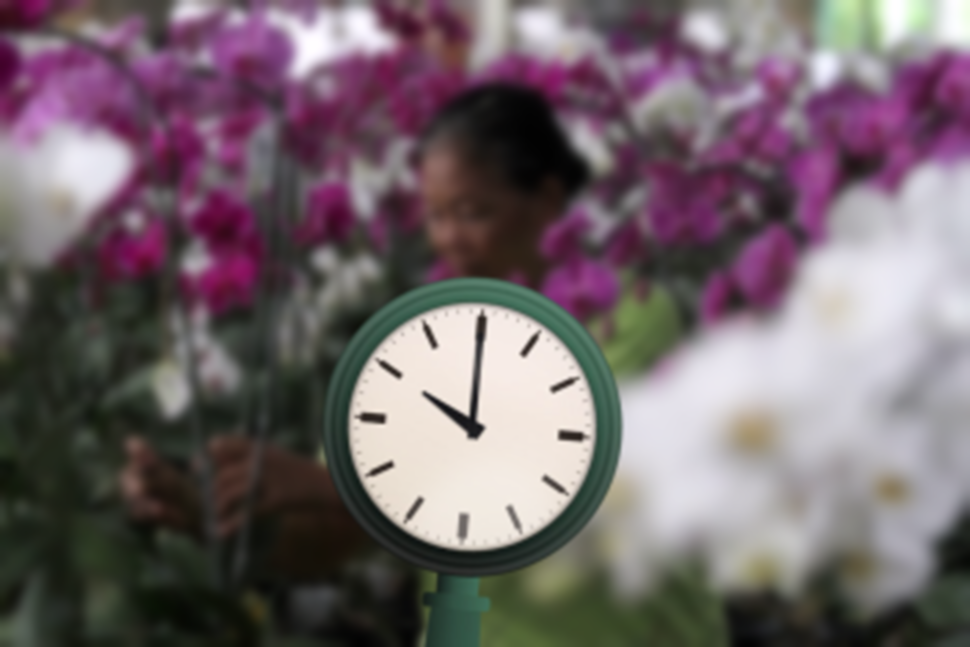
**10:00**
